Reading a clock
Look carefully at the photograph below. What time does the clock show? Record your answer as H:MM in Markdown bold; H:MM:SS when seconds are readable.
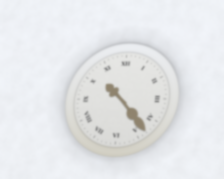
**10:23**
